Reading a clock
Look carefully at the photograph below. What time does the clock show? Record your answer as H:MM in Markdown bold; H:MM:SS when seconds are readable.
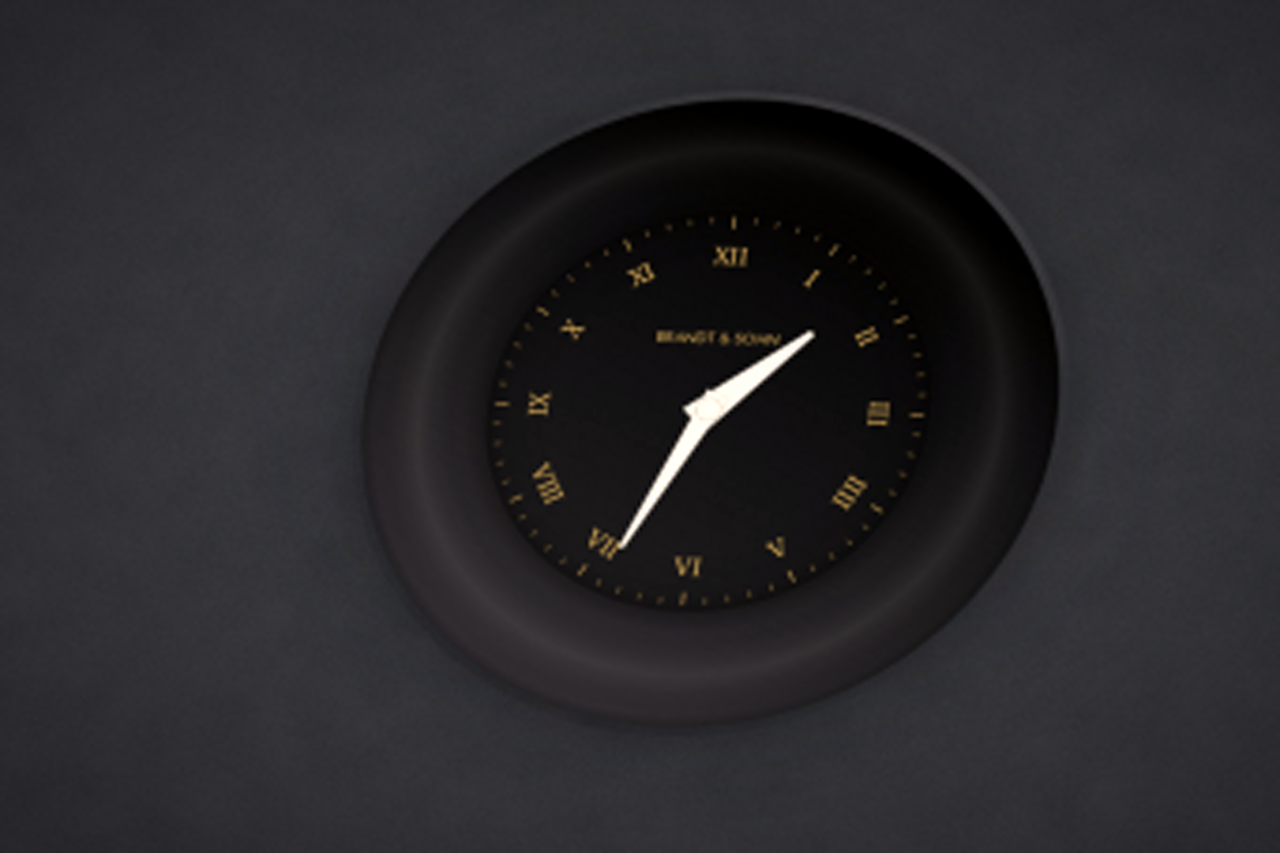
**1:34**
